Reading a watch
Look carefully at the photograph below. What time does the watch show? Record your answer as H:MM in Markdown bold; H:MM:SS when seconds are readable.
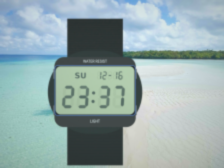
**23:37**
